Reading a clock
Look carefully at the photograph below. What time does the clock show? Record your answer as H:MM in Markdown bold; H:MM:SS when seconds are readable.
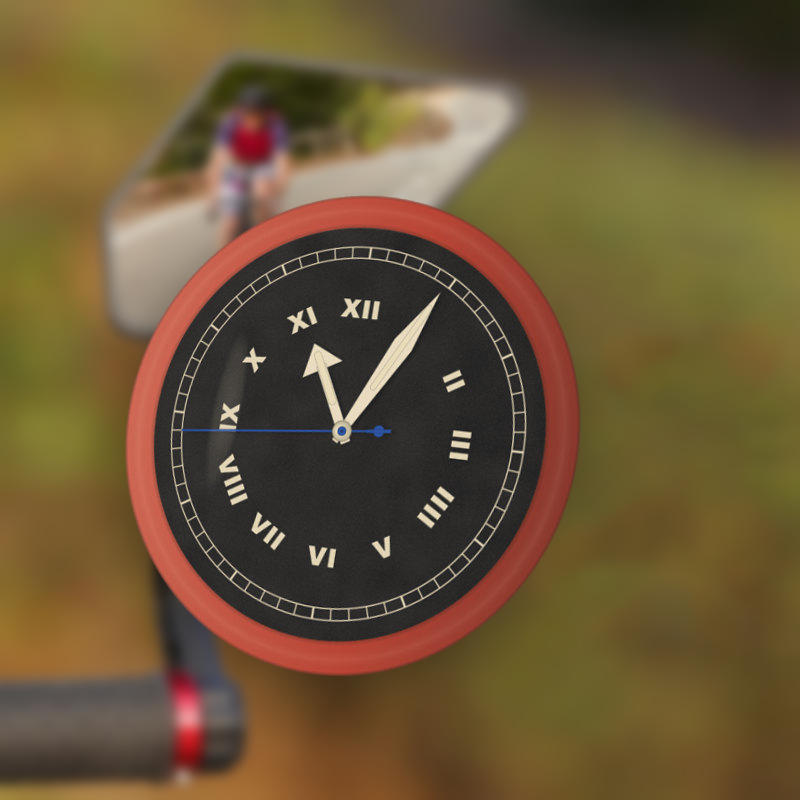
**11:04:44**
